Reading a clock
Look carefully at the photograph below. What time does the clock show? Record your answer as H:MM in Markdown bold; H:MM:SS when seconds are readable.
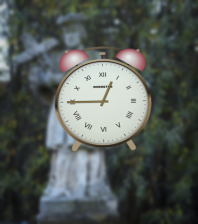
**12:45**
